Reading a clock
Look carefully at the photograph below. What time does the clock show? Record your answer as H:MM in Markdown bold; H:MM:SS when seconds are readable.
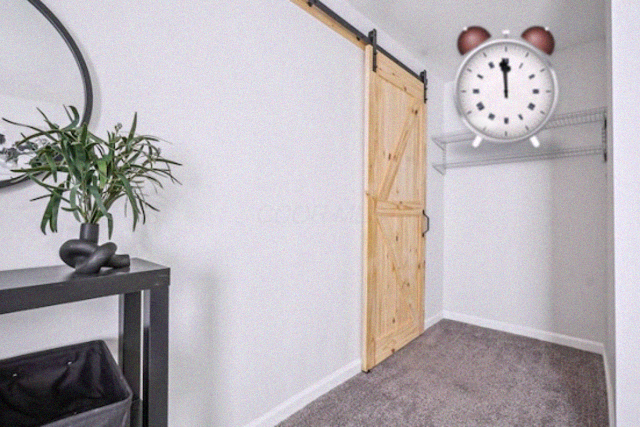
**11:59**
